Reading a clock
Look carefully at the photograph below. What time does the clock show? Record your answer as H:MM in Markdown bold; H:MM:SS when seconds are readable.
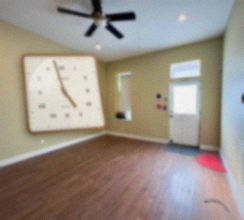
**4:58**
